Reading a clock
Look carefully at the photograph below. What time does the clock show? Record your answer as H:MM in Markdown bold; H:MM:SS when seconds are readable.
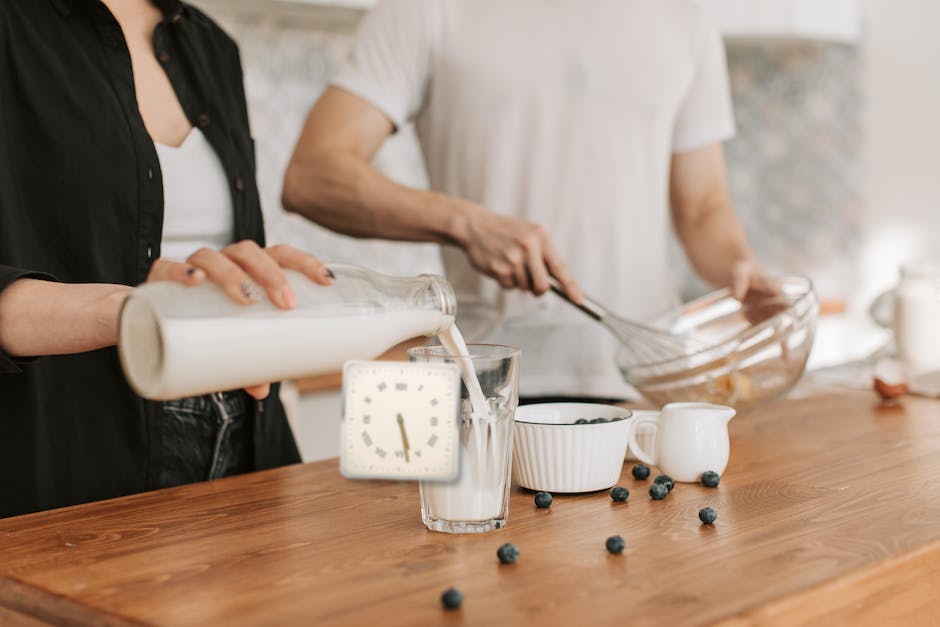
**5:28**
